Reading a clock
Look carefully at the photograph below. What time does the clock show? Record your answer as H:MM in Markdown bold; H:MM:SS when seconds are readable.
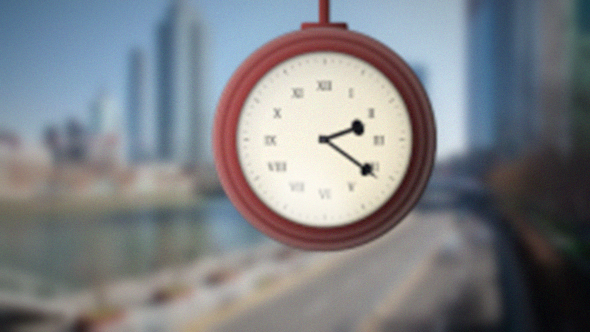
**2:21**
